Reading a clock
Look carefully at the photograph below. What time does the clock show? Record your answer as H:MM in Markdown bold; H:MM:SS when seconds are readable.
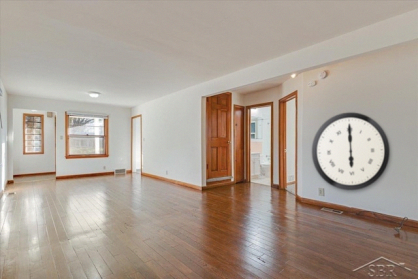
**6:00**
